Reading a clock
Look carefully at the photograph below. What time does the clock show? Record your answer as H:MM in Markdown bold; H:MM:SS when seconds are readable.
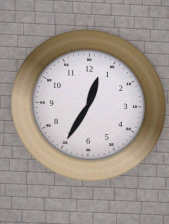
**12:35**
